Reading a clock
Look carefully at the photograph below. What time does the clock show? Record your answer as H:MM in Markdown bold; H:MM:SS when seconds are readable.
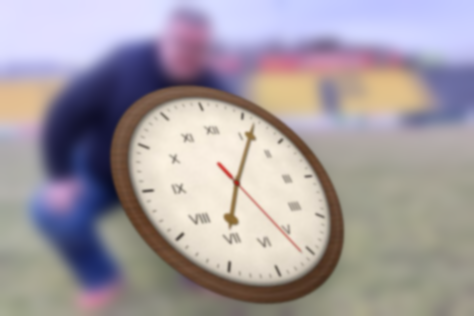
**7:06:26**
